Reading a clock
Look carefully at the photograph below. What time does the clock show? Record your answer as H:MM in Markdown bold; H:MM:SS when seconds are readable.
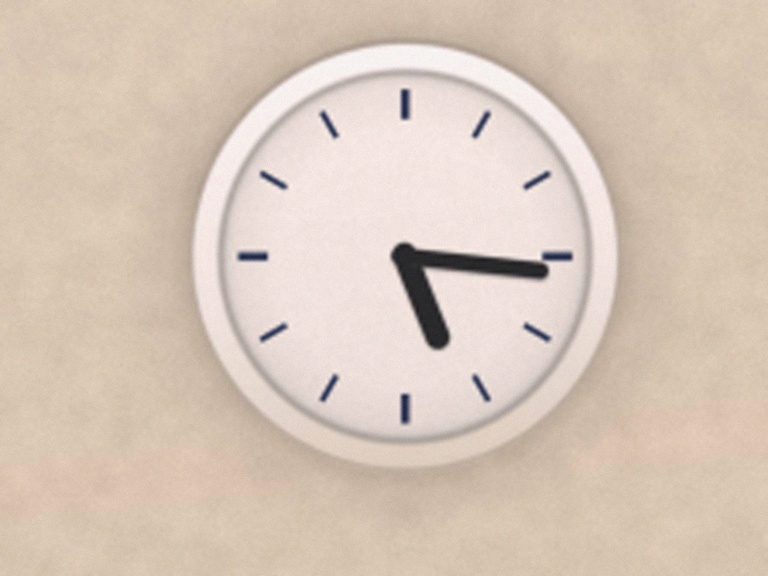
**5:16**
